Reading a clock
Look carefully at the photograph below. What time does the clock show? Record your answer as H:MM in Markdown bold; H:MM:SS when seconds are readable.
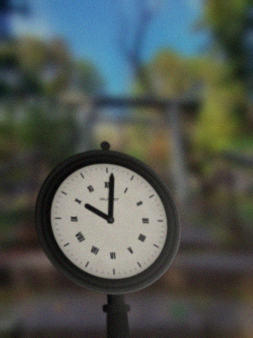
**10:01**
